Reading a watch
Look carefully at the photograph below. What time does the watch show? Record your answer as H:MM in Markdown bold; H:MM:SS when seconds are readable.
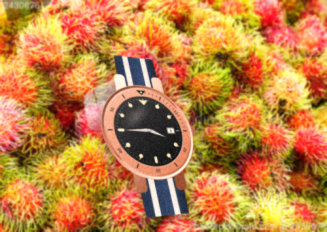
**3:45**
